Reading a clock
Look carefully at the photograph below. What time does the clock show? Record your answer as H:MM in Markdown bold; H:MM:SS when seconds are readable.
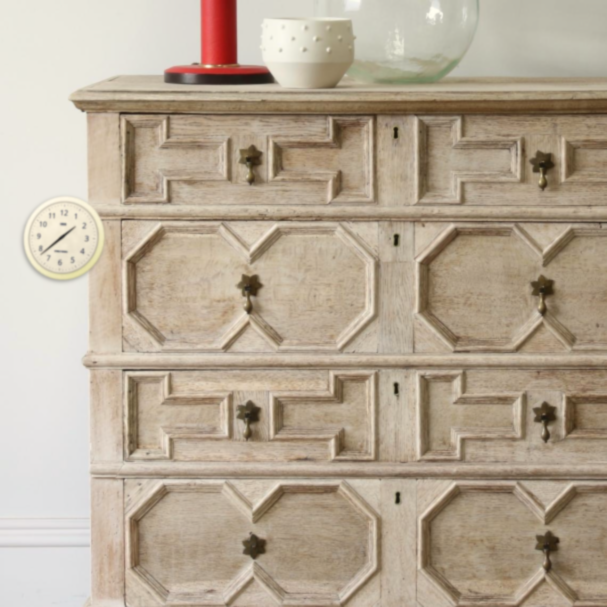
**1:38**
